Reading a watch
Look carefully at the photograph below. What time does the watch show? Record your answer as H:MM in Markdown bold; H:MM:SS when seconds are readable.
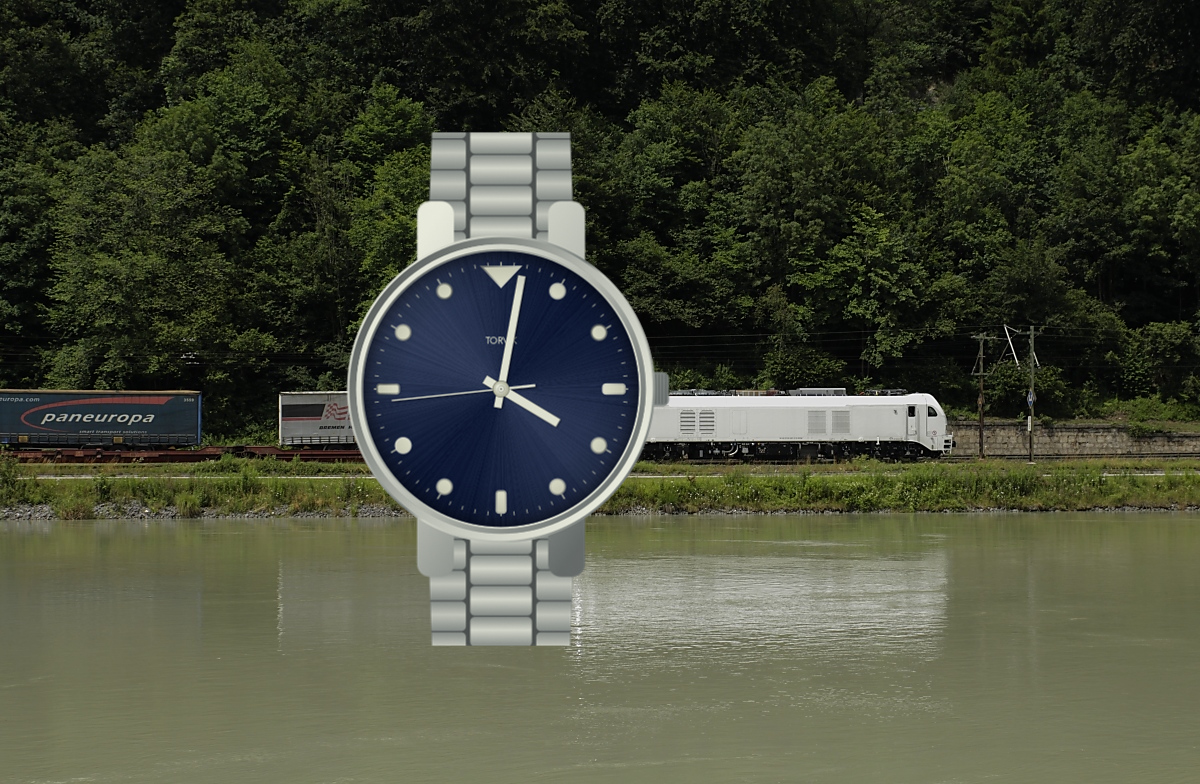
**4:01:44**
